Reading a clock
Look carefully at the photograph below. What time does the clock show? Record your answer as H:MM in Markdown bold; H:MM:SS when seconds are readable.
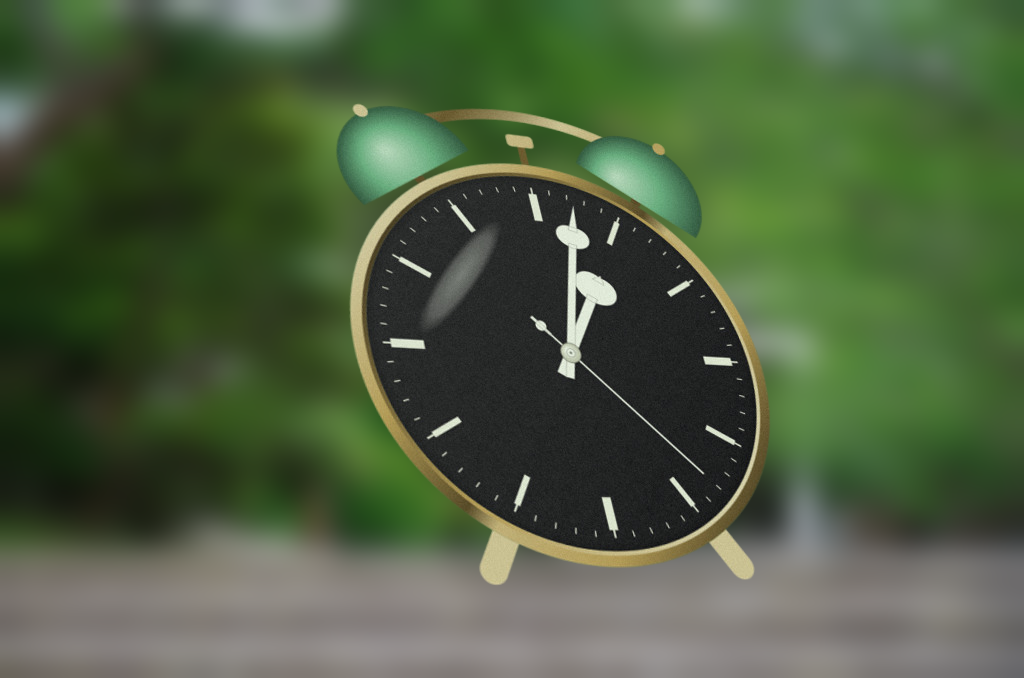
**1:02:23**
